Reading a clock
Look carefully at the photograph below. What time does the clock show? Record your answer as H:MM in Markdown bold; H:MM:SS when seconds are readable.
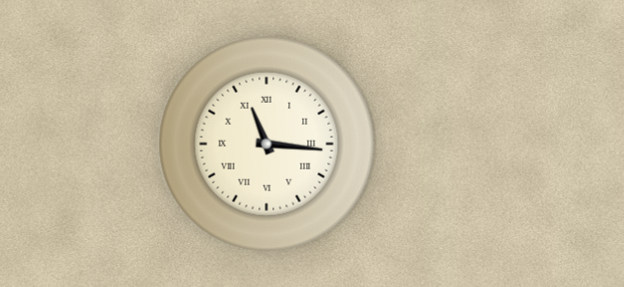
**11:16**
